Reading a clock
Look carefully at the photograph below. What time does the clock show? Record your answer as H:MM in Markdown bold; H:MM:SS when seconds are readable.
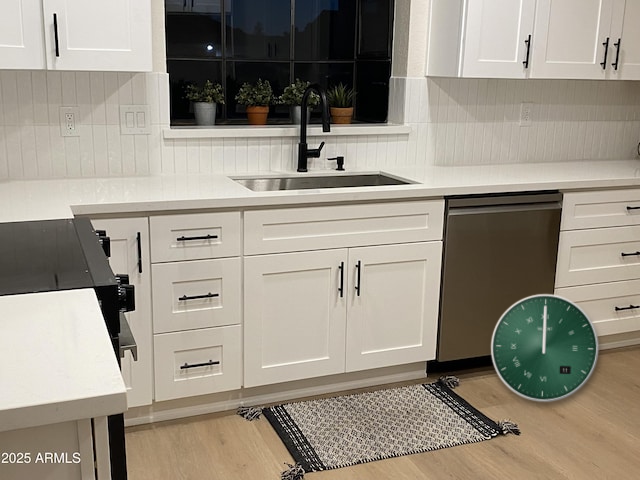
**12:00**
